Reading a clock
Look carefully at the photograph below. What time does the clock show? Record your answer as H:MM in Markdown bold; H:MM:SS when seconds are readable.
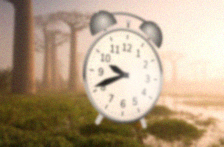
**9:41**
